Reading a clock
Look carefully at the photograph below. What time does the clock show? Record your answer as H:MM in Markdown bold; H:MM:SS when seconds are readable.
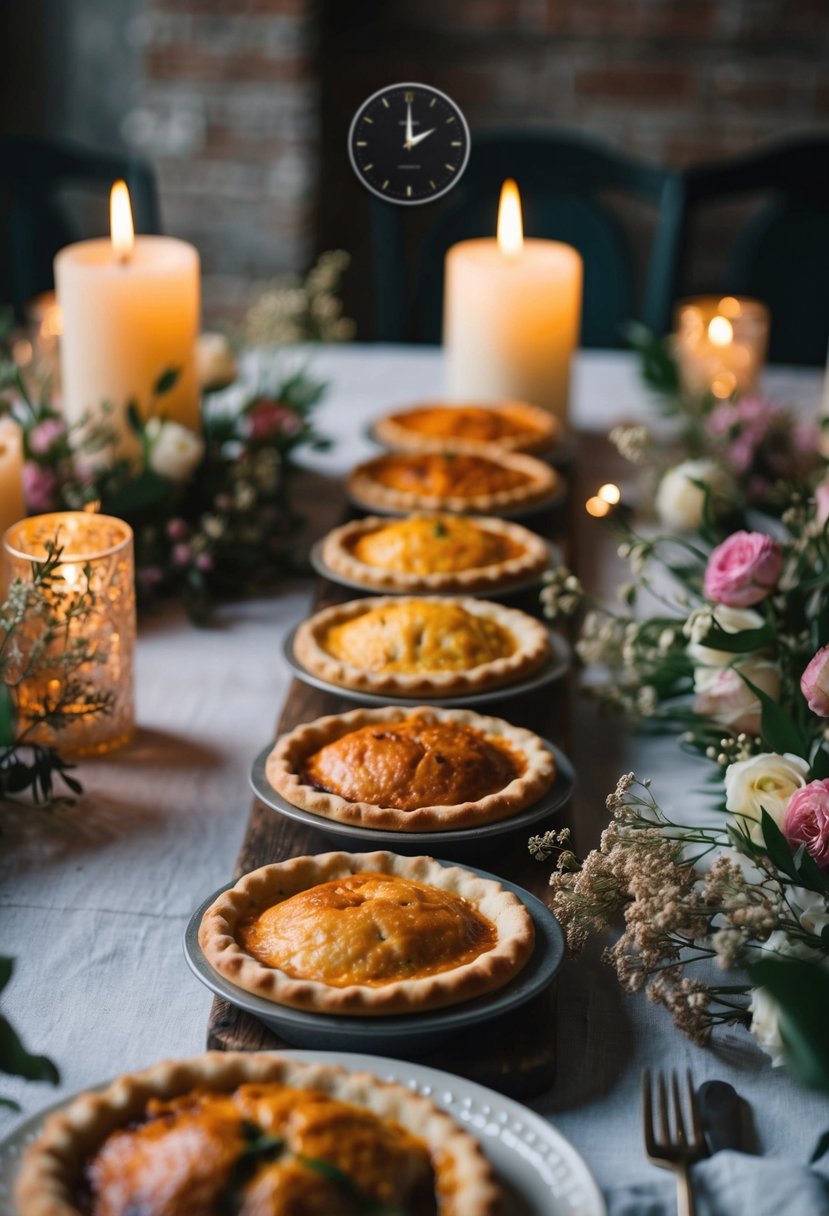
**2:00**
